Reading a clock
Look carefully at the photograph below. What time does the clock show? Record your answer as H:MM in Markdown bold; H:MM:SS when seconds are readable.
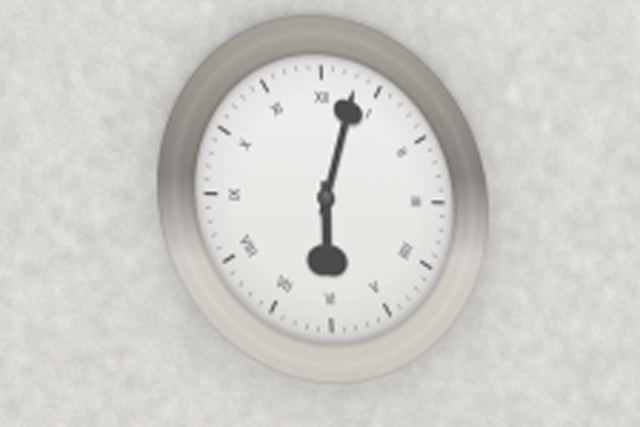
**6:03**
